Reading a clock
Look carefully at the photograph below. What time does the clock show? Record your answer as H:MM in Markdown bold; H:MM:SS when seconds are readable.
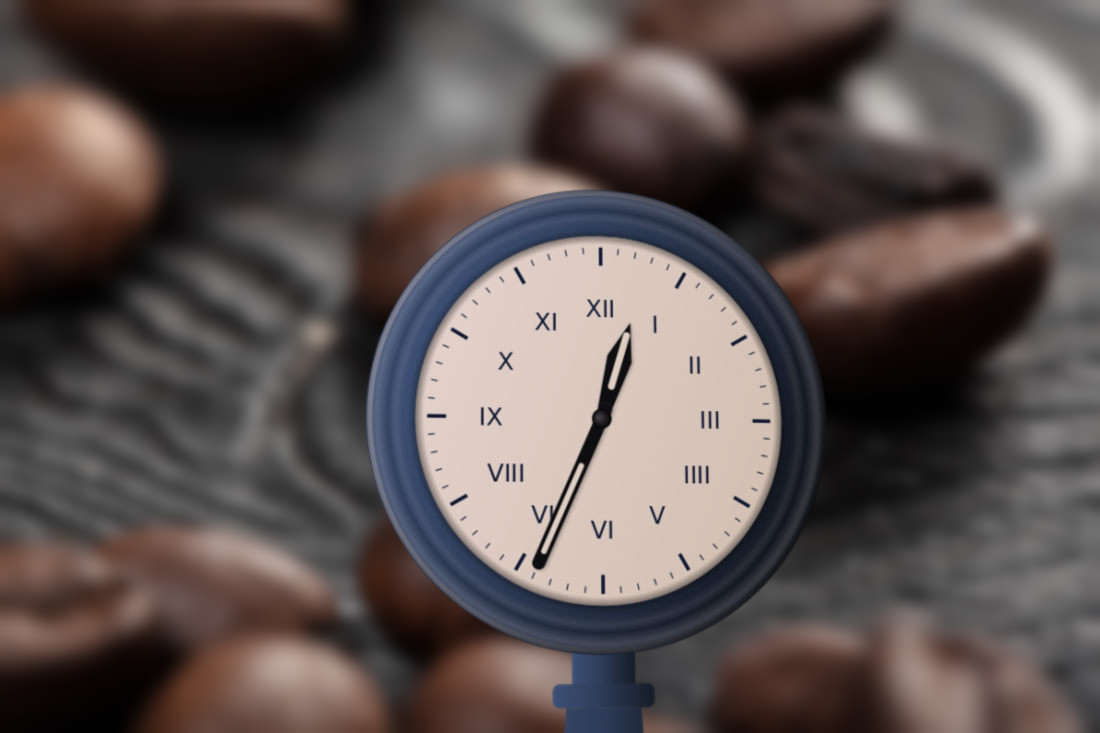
**12:34**
